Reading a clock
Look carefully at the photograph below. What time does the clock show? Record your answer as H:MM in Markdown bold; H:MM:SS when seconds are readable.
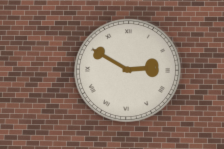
**2:50**
